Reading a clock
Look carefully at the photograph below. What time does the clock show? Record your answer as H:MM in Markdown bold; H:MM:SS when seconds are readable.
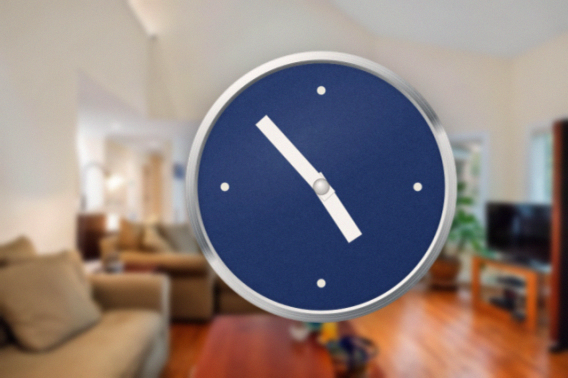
**4:53**
